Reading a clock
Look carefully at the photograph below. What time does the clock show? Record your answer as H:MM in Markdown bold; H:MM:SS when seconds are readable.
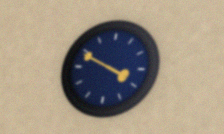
**3:49**
